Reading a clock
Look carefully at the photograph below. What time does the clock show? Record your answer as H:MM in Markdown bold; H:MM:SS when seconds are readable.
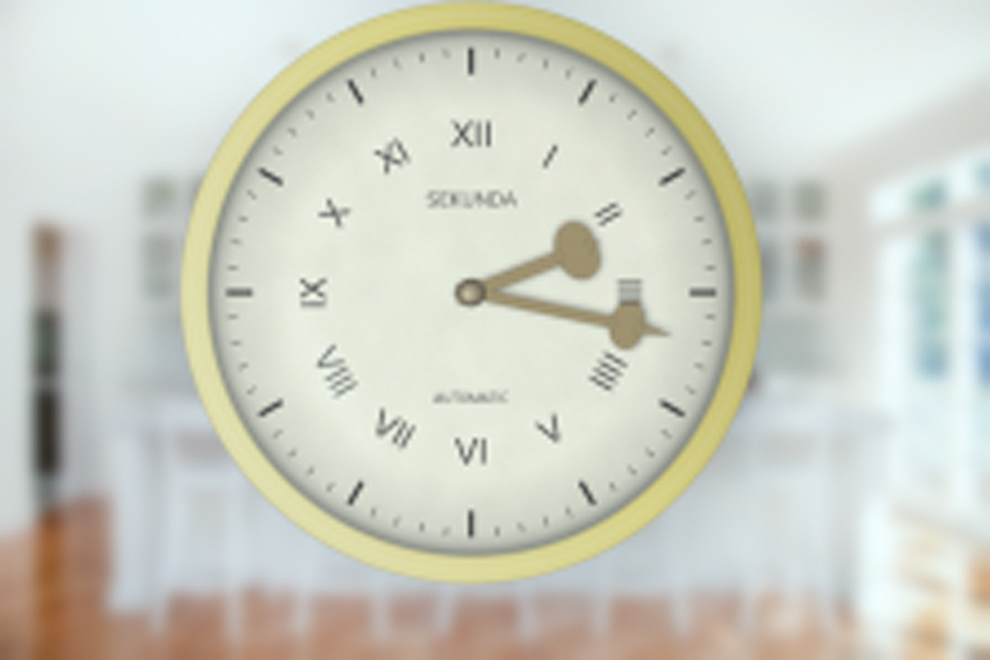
**2:17**
